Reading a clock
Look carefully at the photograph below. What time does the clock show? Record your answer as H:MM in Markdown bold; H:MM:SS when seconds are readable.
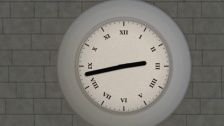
**2:43**
